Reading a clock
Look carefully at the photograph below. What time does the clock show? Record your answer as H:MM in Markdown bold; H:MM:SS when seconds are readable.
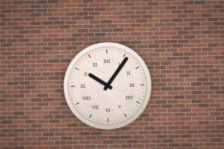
**10:06**
